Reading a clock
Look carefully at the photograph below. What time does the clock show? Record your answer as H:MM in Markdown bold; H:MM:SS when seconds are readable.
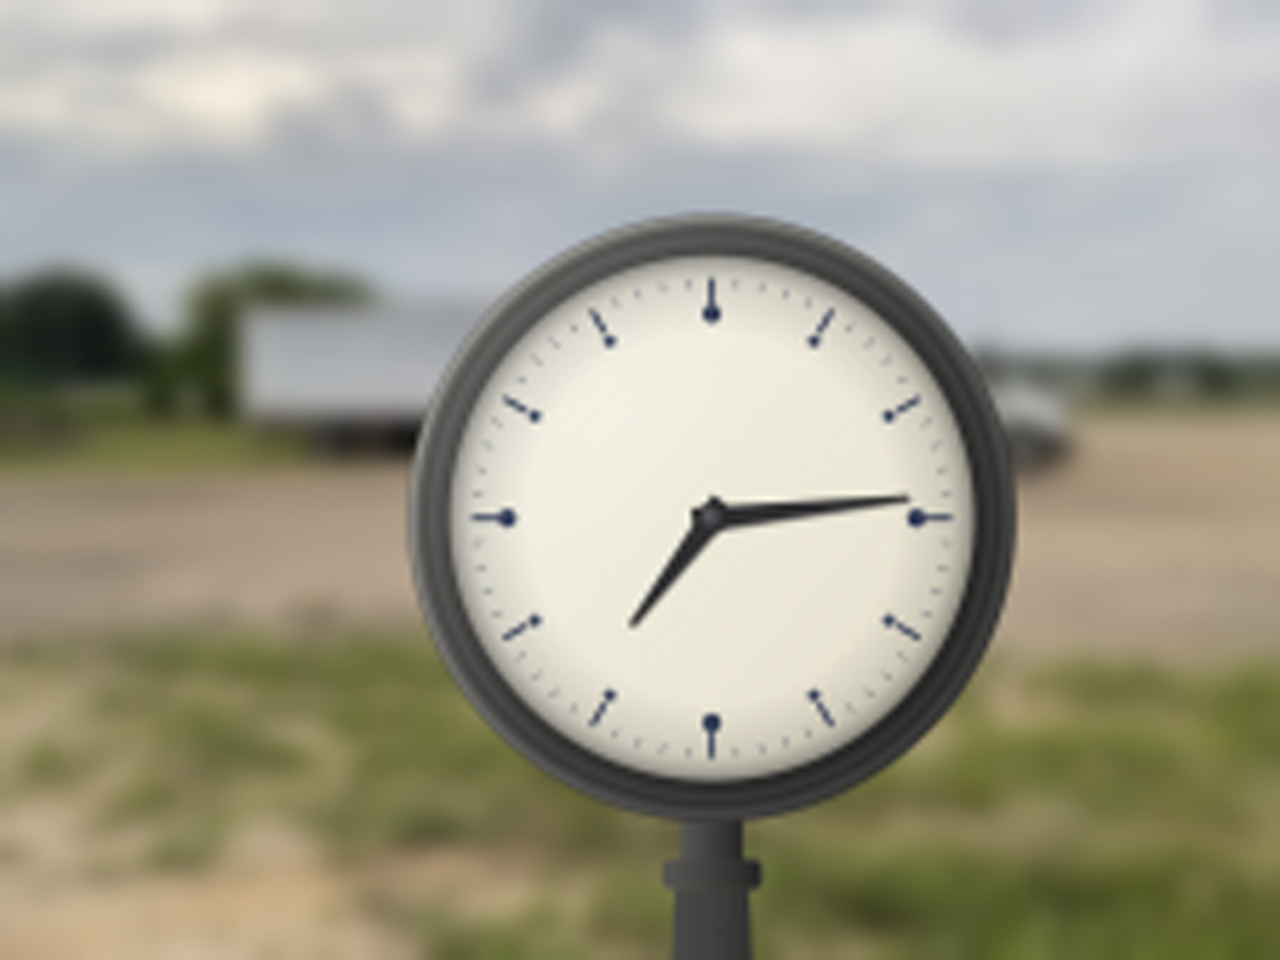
**7:14**
